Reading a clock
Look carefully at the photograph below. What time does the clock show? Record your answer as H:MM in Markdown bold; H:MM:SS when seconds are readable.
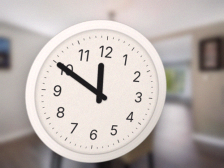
**11:50**
